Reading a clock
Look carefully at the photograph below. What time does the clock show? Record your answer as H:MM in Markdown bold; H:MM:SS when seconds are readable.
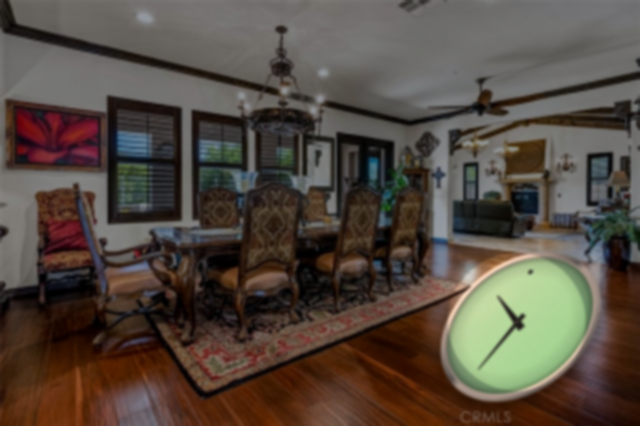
**10:35**
